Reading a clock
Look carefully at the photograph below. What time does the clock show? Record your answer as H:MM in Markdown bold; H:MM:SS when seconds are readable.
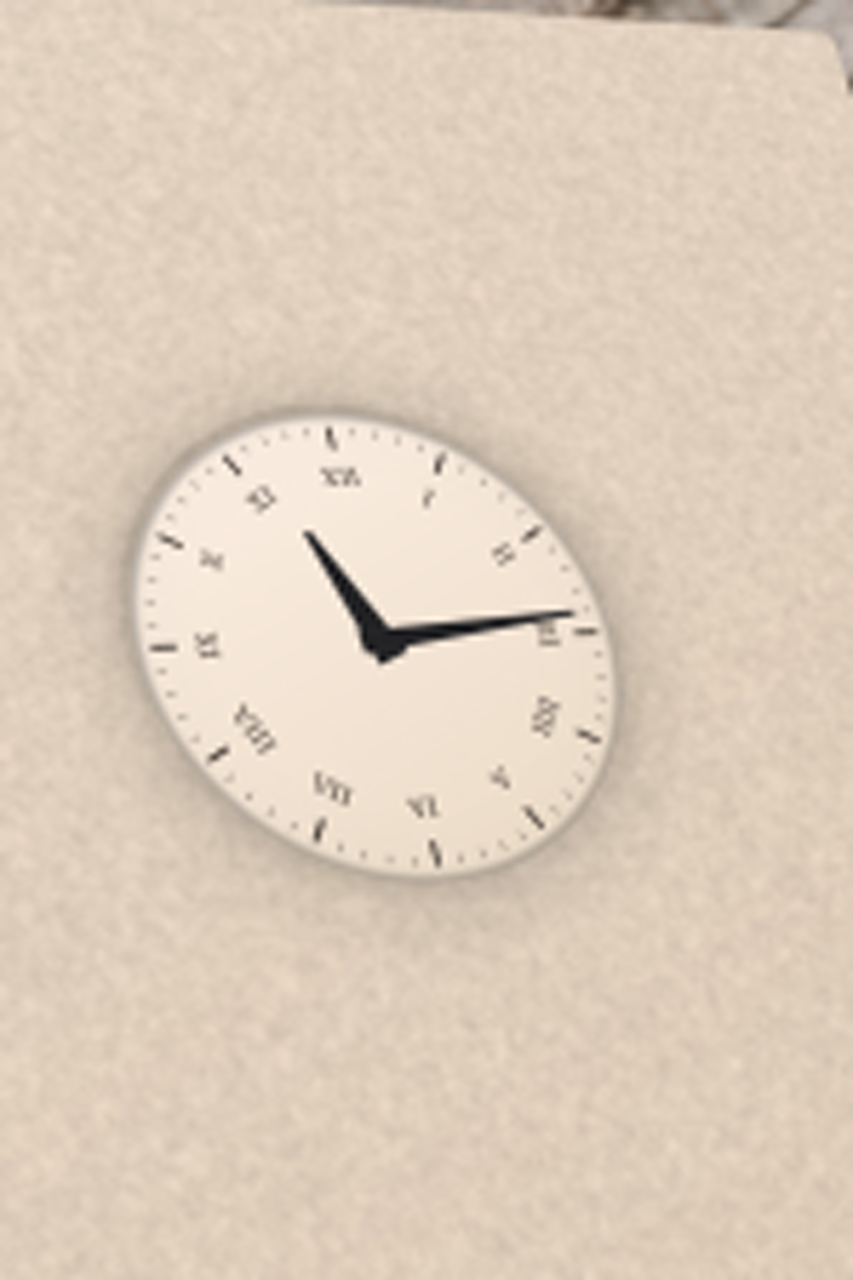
**11:14**
